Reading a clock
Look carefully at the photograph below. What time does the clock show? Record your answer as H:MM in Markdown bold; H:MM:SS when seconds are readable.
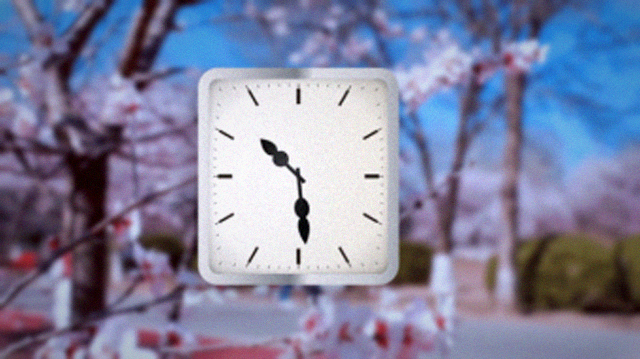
**10:29**
